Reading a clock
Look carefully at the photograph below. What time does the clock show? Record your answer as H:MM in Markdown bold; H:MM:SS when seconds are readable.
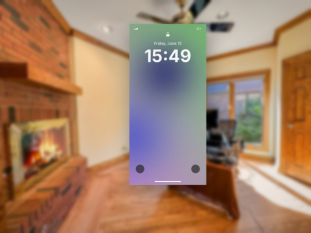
**15:49**
